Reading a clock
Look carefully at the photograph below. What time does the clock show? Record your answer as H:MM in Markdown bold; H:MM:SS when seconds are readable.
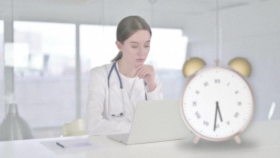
**5:31**
